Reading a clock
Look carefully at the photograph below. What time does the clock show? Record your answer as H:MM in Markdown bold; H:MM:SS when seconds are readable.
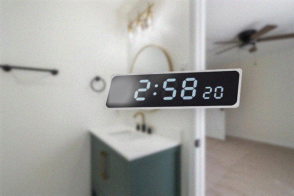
**2:58:20**
